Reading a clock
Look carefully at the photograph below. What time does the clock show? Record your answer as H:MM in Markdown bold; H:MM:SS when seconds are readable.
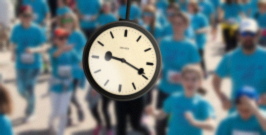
**9:19**
